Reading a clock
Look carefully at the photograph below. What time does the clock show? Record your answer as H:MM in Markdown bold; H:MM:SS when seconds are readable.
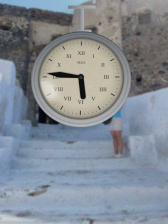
**5:46**
